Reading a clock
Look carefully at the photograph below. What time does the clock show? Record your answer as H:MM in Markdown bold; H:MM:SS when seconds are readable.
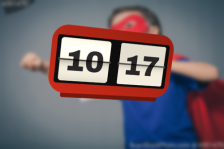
**10:17**
